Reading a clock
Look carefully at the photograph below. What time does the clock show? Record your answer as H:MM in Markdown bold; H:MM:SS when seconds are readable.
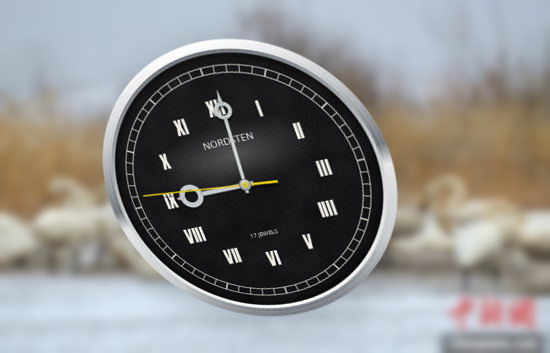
**9:00:46**
